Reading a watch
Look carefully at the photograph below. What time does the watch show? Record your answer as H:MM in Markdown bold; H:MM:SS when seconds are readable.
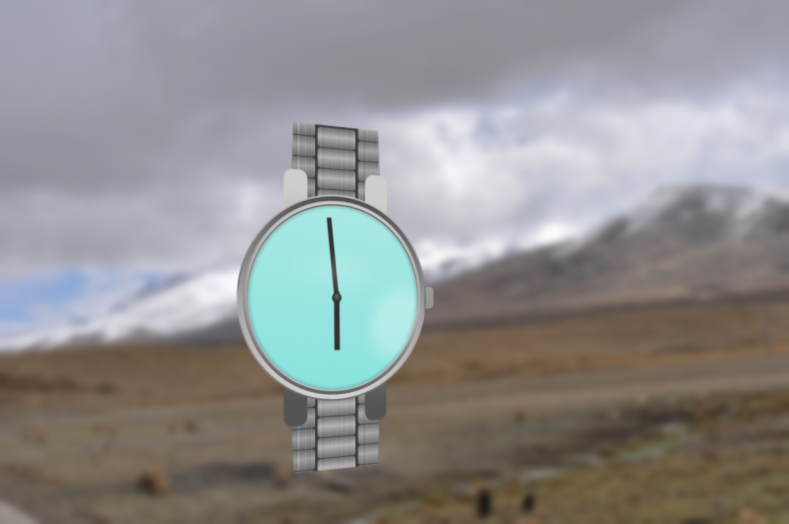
**5:59**
